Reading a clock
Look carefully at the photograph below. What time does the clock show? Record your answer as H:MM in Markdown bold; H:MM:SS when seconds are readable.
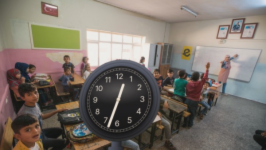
**12:33**
